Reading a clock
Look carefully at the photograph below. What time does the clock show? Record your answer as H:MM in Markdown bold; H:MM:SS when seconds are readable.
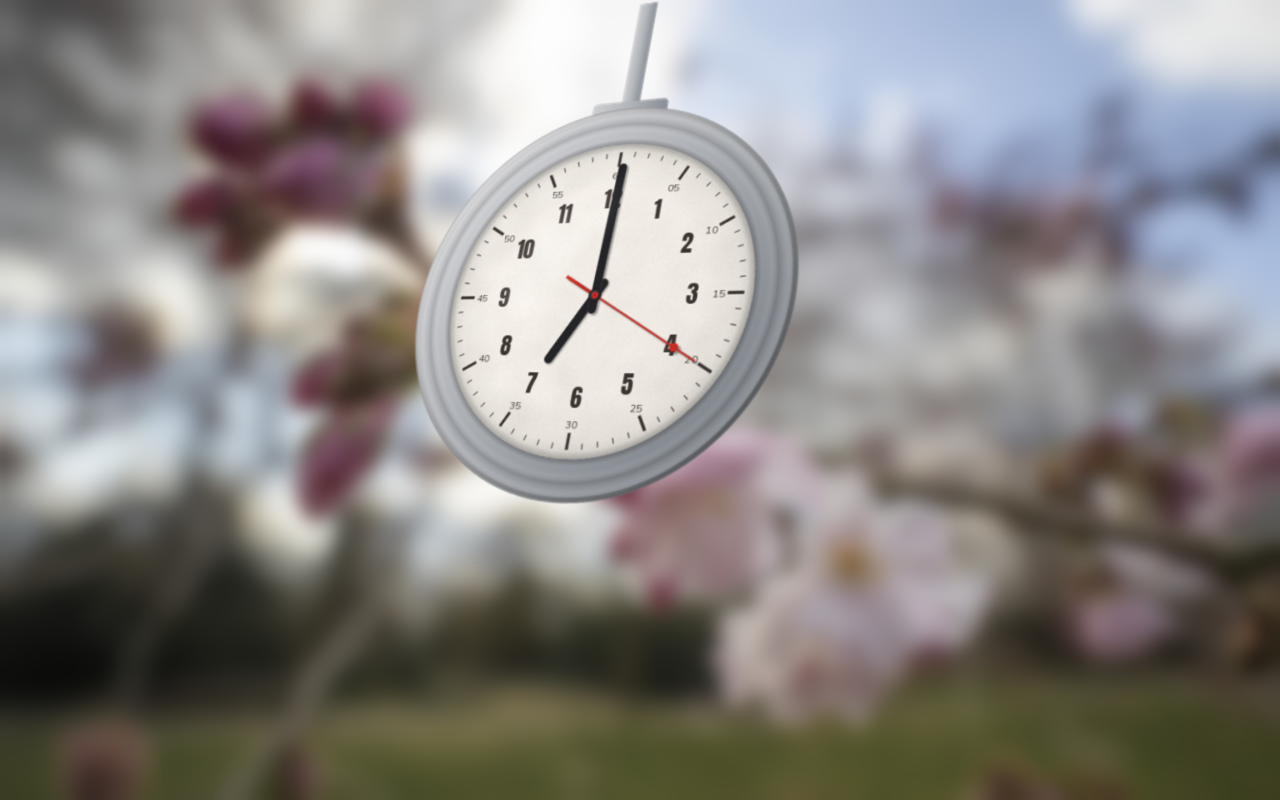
**7:00:20**
